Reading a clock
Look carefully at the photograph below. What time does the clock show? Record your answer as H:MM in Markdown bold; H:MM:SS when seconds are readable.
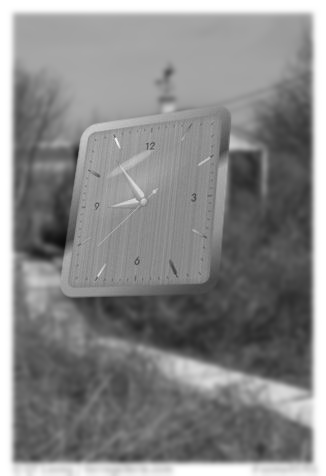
**8:53:38**
